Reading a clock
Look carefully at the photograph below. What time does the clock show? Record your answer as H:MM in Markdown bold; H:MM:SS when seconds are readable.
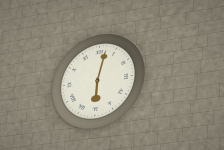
**6:02**
